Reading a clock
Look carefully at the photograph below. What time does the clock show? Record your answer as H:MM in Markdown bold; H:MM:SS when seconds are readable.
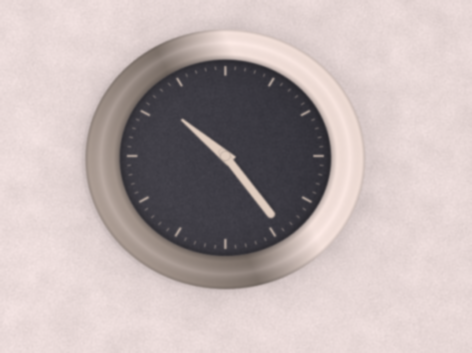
**10:24**
